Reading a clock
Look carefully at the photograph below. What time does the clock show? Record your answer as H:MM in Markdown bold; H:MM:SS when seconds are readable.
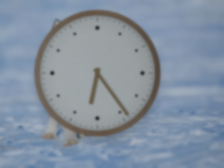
**6:24**
